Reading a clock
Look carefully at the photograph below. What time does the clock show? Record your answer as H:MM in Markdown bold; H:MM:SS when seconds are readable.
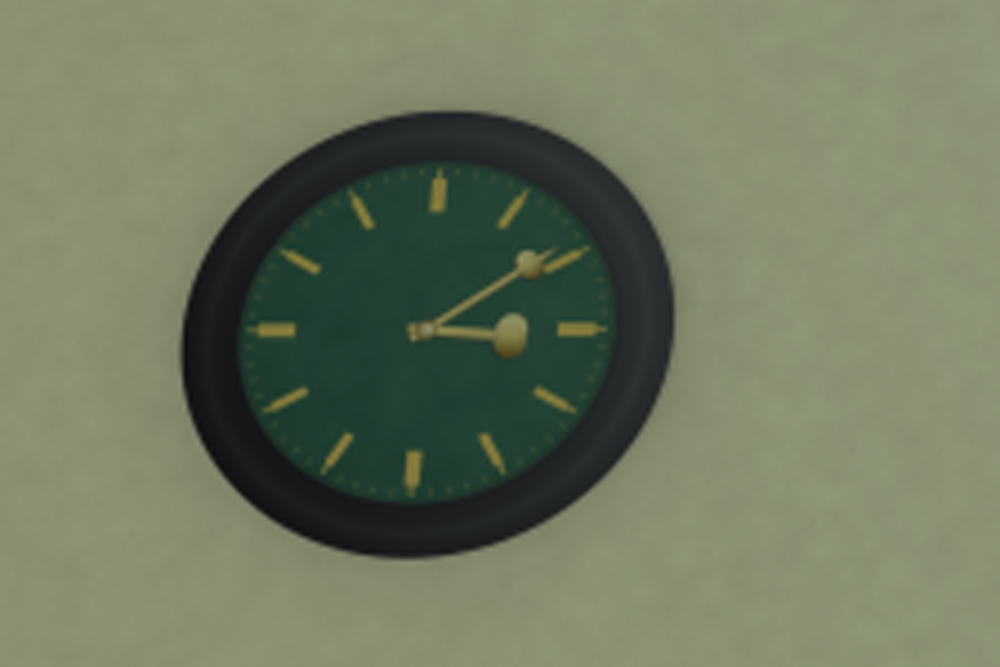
**3:09**
